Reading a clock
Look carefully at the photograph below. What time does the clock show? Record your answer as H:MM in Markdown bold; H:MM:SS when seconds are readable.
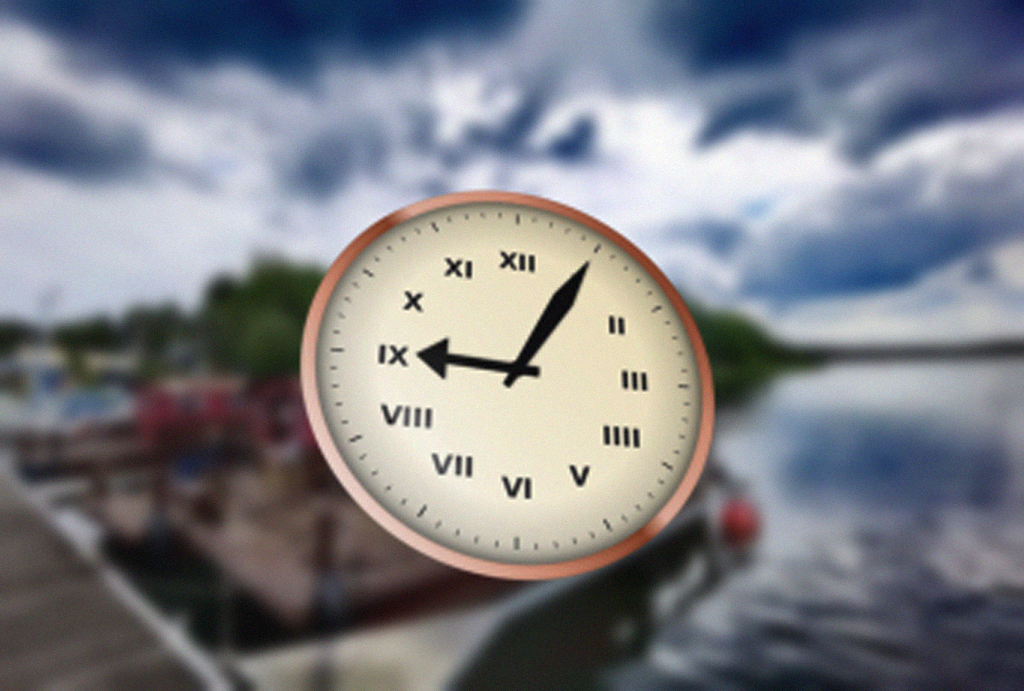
**9:05**
